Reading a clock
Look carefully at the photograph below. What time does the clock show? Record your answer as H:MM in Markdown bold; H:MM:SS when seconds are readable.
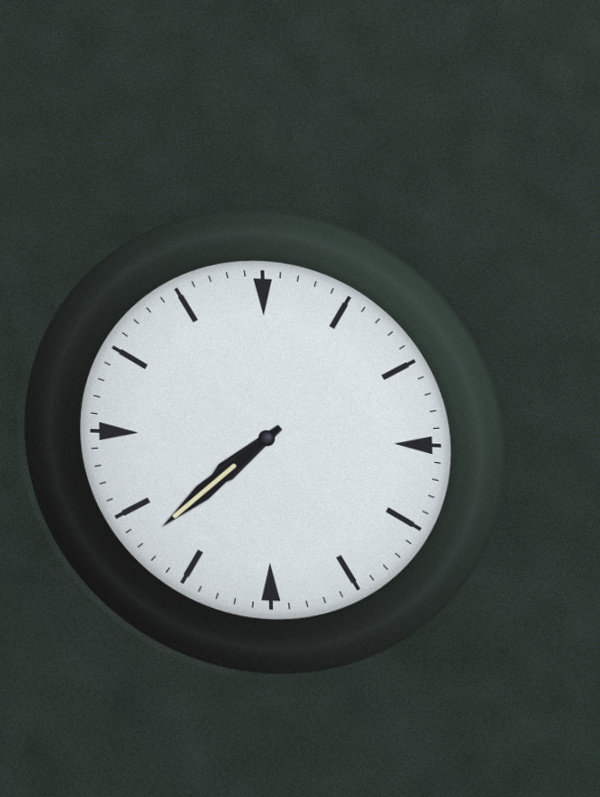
**7:38**
